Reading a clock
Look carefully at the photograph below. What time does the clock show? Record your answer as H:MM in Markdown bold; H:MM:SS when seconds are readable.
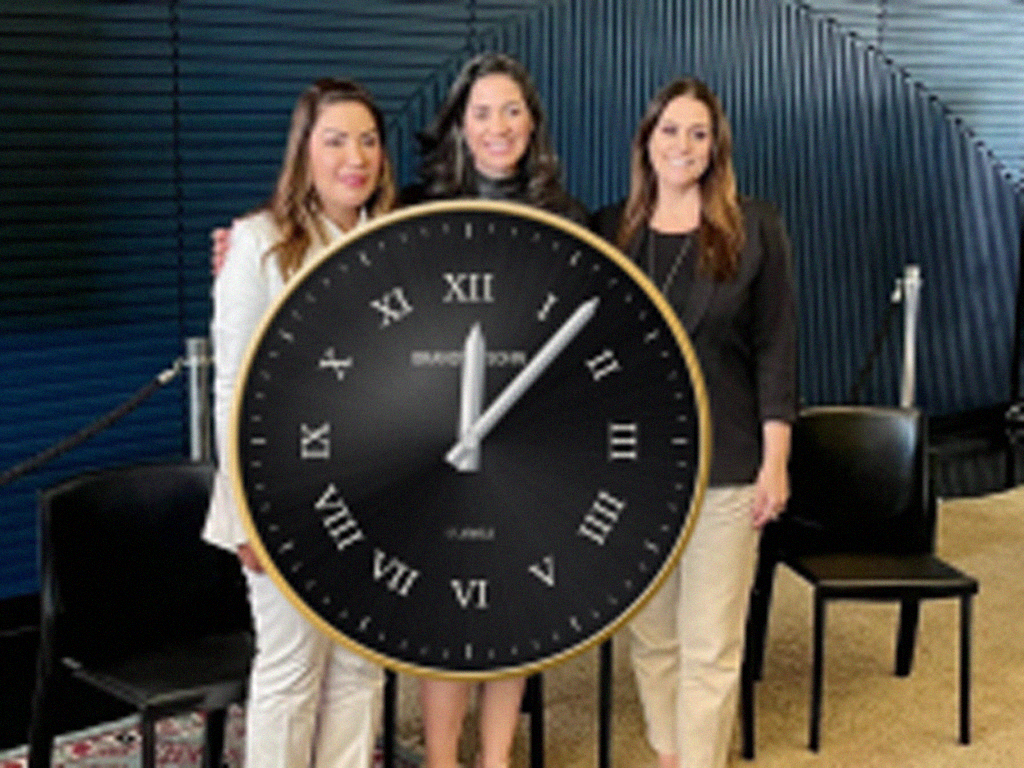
**12:07**
